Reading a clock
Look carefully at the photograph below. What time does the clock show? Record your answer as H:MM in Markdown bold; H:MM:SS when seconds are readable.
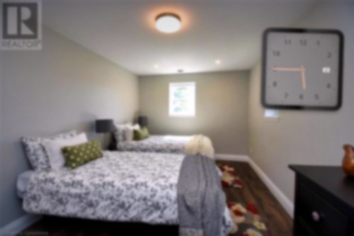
**5:45**
